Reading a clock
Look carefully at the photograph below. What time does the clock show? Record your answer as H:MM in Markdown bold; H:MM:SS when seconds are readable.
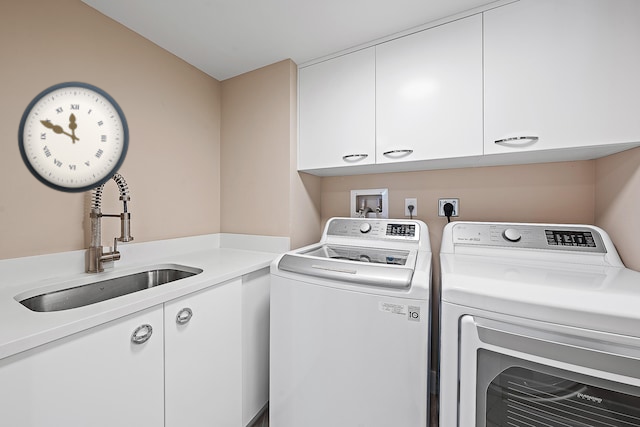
**11:49**
